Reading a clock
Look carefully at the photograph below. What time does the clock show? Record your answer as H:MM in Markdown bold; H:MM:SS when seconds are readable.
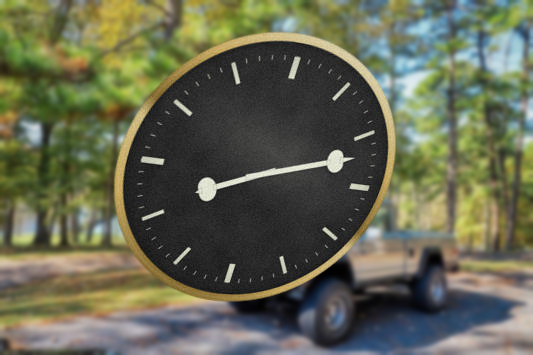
**8:12**
